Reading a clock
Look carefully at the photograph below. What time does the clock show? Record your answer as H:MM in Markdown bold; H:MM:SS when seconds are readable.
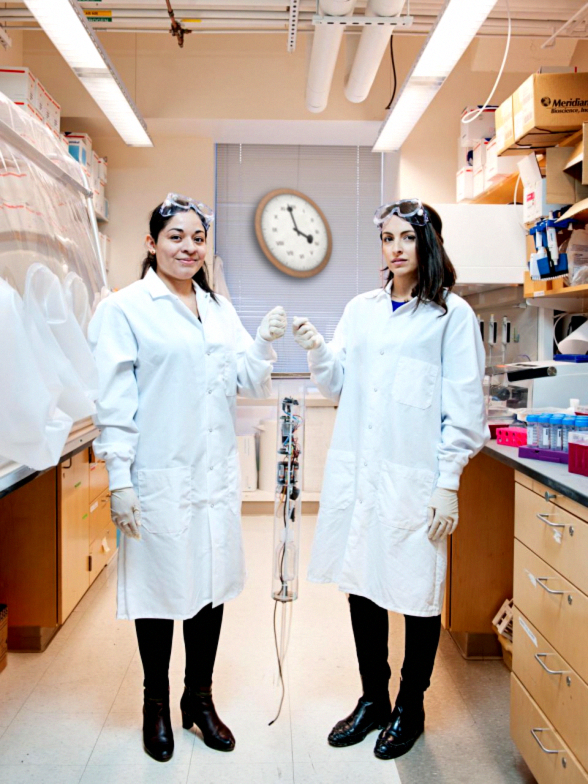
**3:58**
